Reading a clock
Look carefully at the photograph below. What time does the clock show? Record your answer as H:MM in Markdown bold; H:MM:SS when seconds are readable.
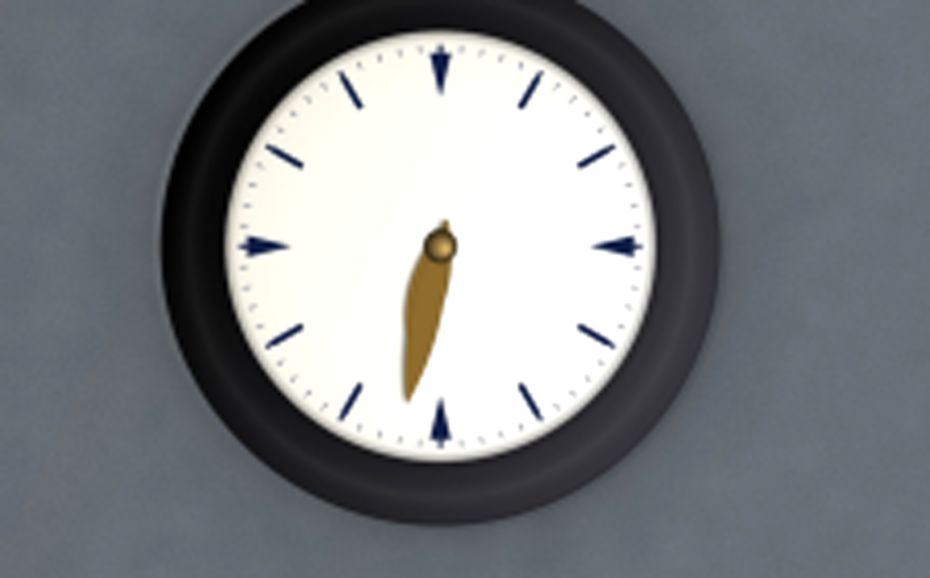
**6:32**
